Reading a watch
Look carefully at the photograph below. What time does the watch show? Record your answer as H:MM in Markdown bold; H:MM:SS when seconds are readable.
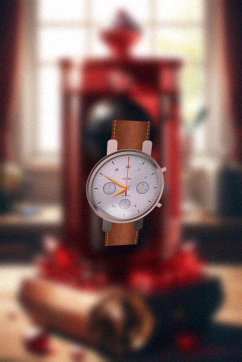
**7:50**
